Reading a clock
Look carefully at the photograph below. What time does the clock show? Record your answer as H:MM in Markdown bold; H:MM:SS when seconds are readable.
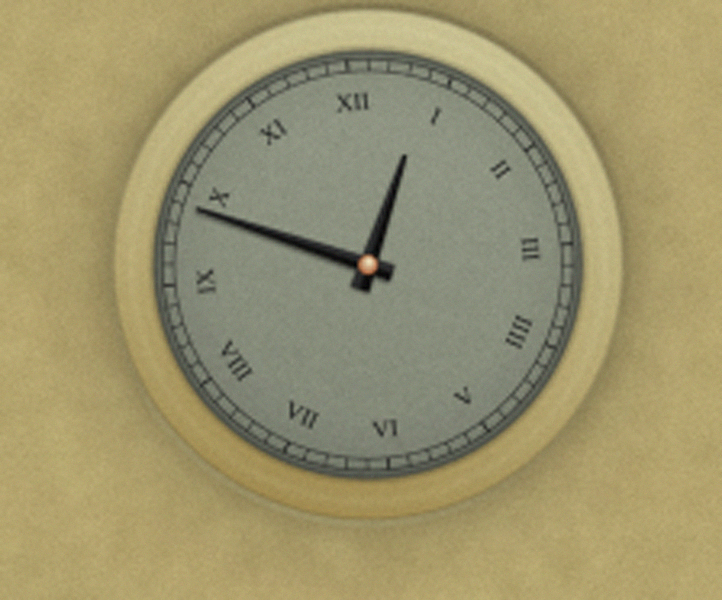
**12:49**
